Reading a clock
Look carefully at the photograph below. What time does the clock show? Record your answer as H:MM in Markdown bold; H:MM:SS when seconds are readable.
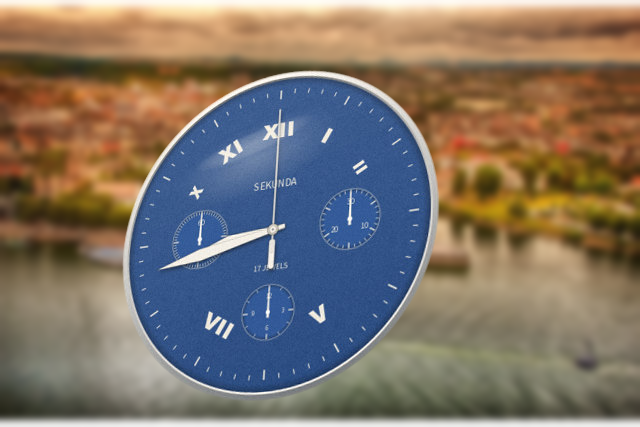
**8:43**
